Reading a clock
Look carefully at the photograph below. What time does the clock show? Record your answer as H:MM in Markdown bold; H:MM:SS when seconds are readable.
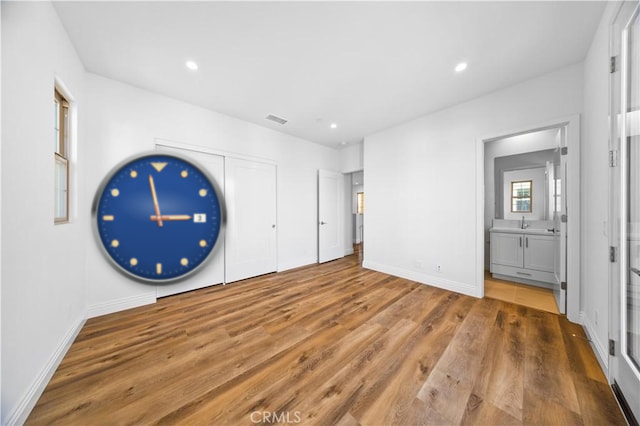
**2:58**
